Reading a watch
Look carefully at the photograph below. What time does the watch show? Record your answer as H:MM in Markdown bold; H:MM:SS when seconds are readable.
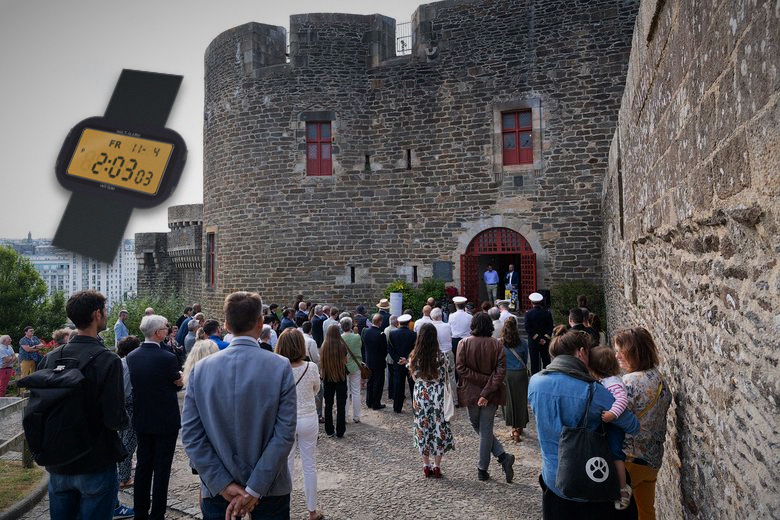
**2:03:03**
